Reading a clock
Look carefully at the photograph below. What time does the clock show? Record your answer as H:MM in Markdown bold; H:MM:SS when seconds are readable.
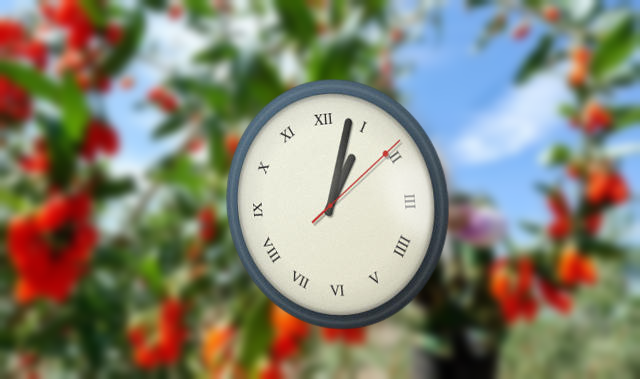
**1:03:09**
